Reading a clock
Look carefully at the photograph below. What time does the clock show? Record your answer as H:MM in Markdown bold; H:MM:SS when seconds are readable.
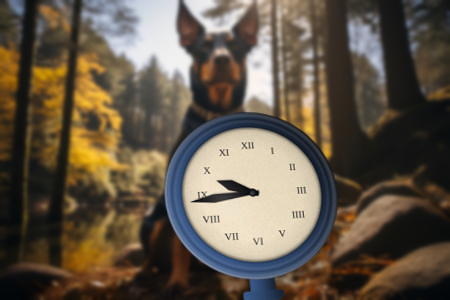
**9:44**
